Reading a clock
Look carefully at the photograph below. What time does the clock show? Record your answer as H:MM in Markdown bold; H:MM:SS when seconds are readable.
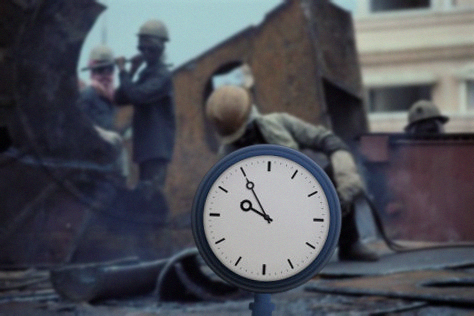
**9:55**
